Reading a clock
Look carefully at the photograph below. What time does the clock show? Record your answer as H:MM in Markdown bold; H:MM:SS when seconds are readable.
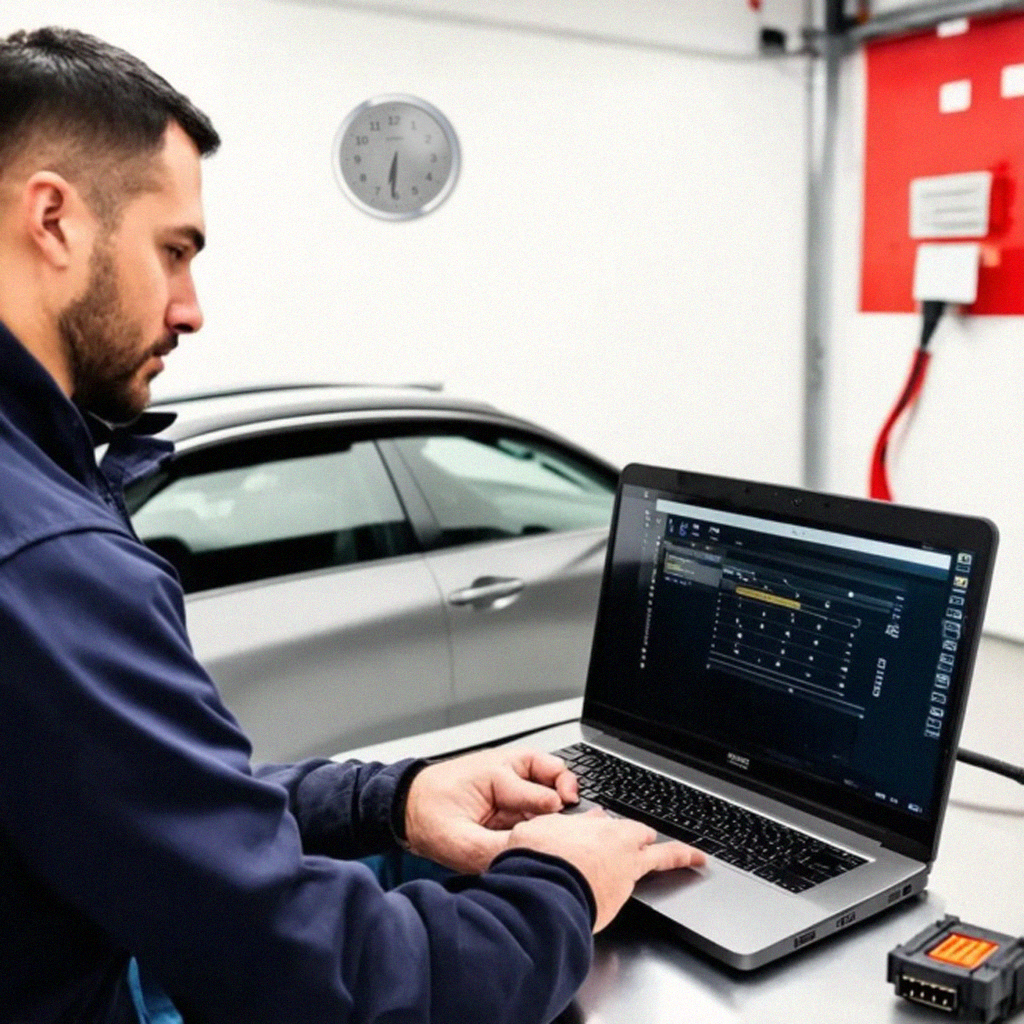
**6:31**
